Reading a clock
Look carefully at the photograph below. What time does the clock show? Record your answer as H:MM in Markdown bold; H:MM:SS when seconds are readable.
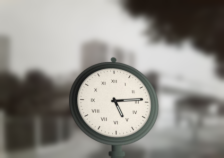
**5:14**
